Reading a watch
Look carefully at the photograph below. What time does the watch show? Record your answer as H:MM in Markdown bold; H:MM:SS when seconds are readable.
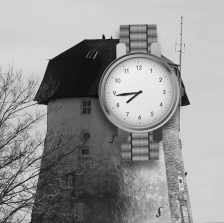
**7:44**
